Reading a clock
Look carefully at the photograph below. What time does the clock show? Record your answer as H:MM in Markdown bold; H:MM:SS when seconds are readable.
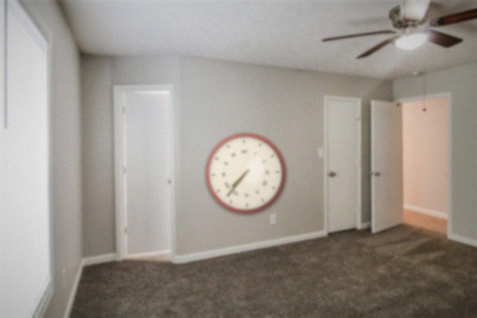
**7:37**
